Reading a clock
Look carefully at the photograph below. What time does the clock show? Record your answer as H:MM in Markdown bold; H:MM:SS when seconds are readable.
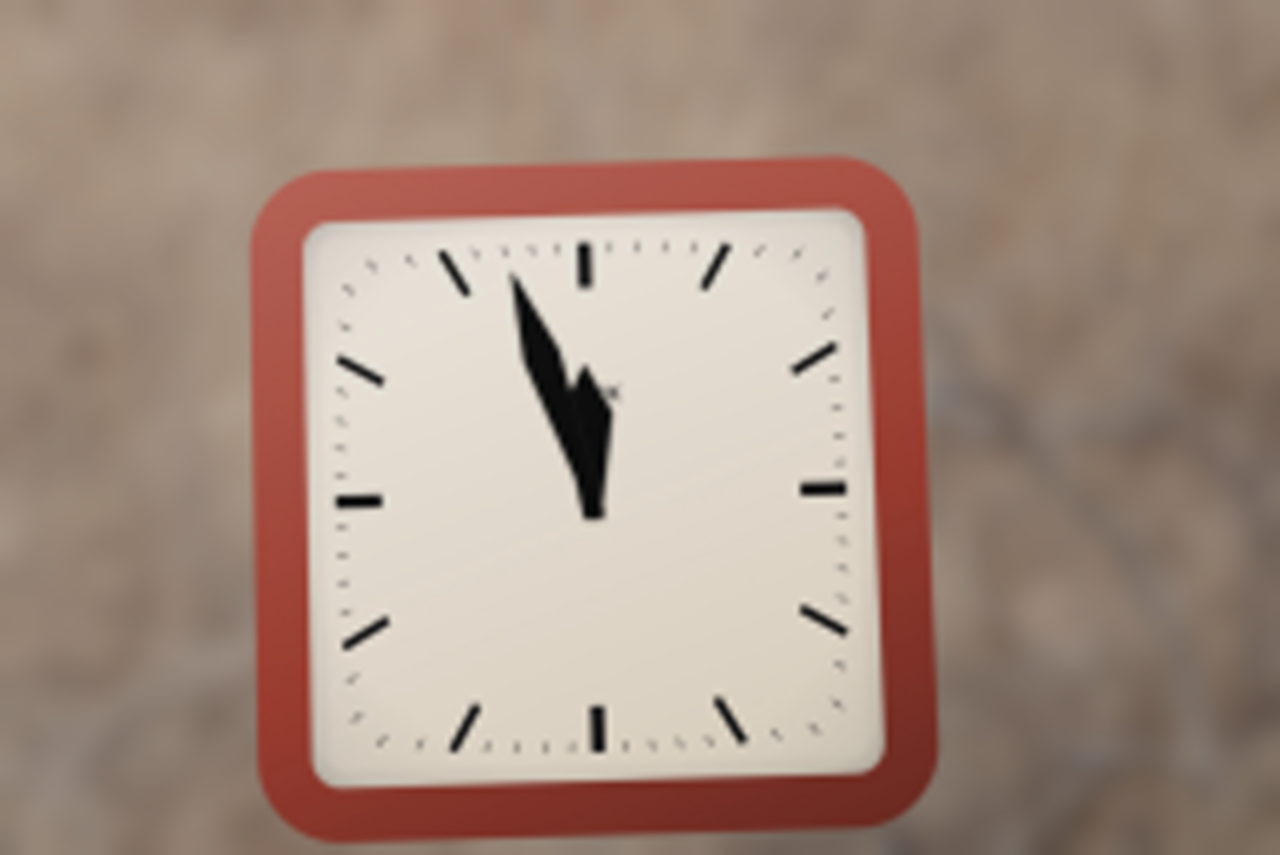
**11:57**
